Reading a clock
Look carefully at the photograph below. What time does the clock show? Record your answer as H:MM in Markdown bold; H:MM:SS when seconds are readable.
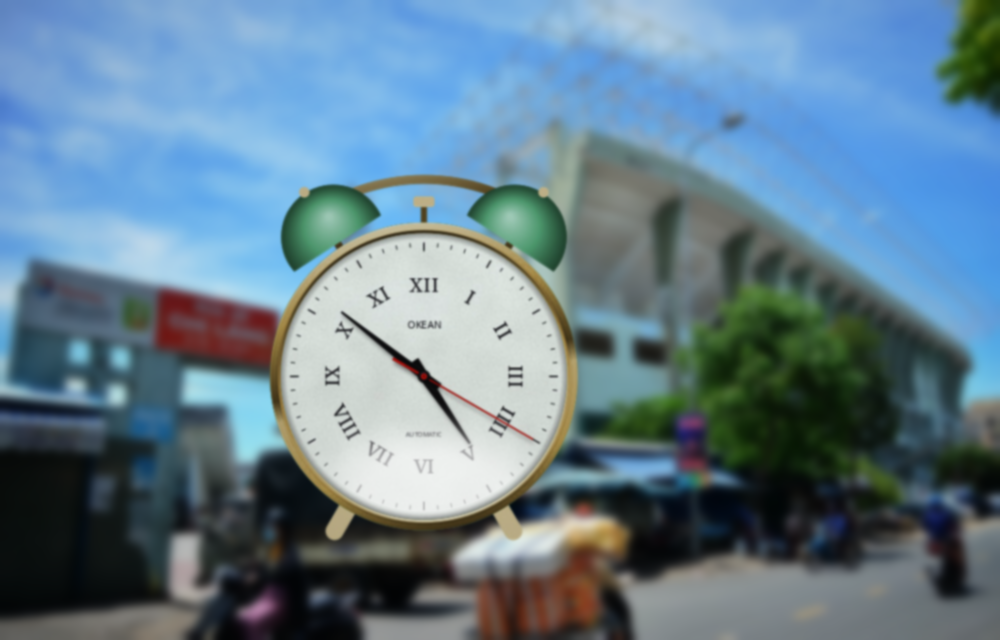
**4:51:20**
